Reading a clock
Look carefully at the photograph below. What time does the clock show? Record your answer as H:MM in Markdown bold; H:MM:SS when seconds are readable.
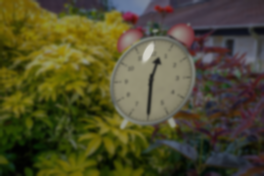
**12:30**
